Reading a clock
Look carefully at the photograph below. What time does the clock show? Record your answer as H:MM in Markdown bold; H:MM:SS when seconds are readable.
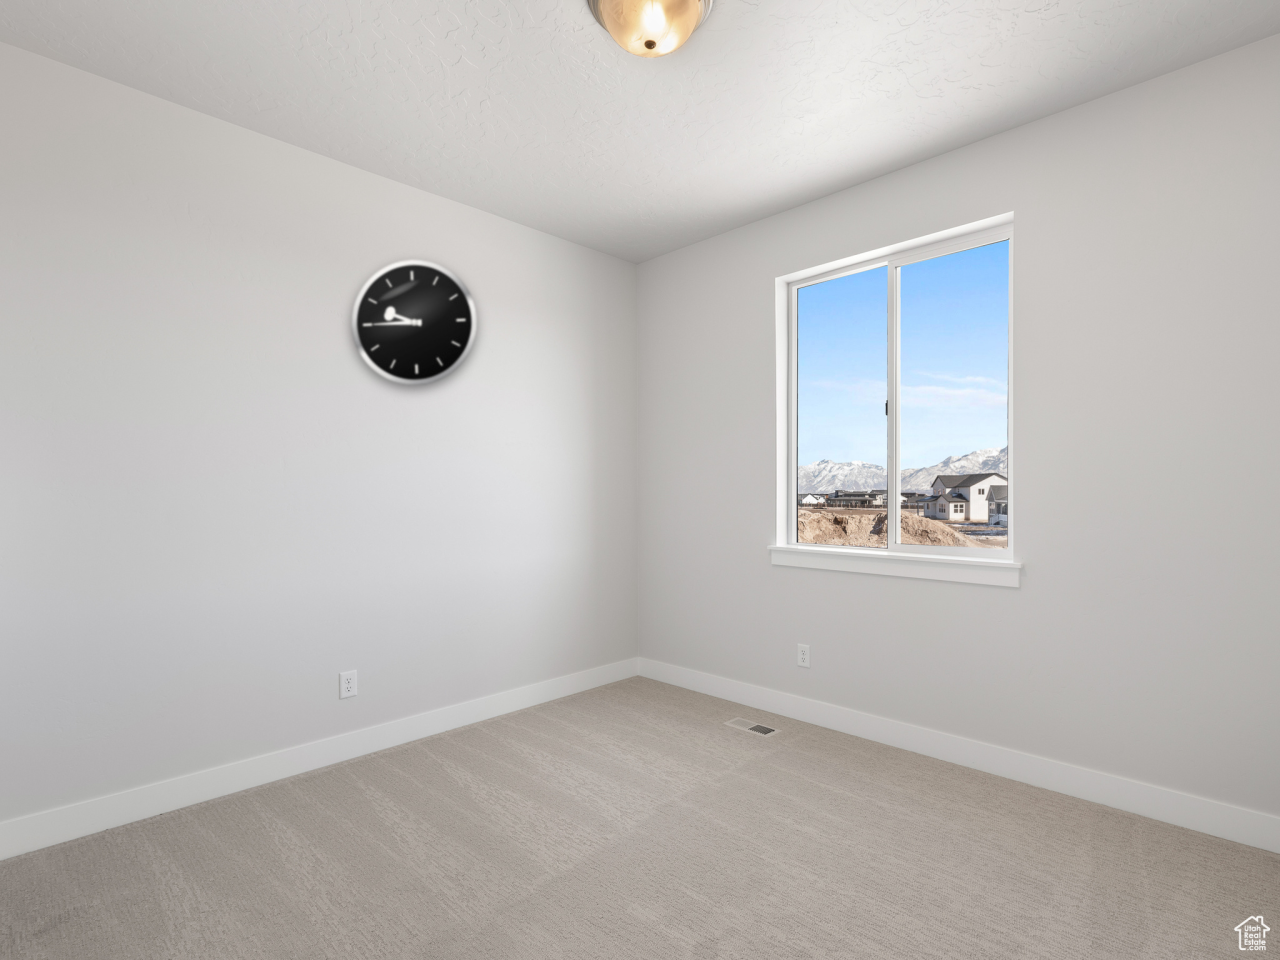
**9:45**
